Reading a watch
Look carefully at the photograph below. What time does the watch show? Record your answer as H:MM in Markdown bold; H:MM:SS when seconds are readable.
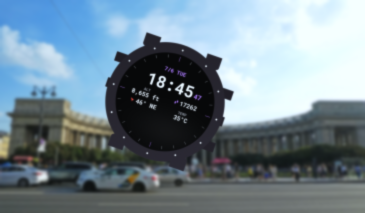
**18:45**
